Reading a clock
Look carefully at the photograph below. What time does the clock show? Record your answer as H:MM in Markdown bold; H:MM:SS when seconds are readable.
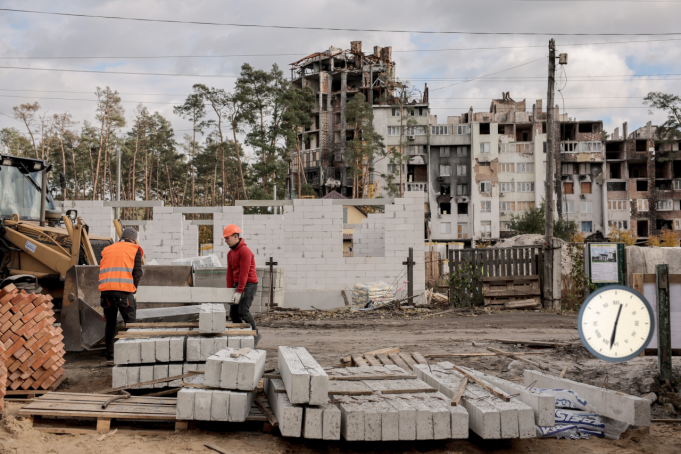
**12:32**
